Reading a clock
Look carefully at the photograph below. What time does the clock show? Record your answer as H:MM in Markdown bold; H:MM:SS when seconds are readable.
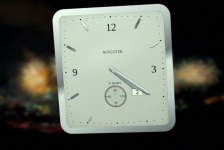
**4:21**
